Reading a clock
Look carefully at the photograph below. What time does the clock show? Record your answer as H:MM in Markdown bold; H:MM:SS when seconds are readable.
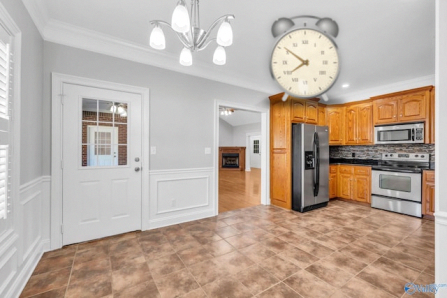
**7:51**
